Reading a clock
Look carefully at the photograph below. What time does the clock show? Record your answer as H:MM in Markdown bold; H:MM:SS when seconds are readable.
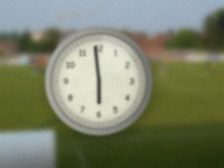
**5:59**
